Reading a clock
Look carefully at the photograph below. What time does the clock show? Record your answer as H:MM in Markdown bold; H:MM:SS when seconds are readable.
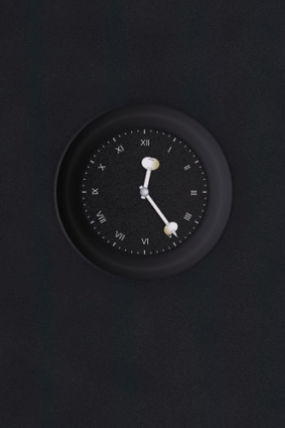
**12:24**
